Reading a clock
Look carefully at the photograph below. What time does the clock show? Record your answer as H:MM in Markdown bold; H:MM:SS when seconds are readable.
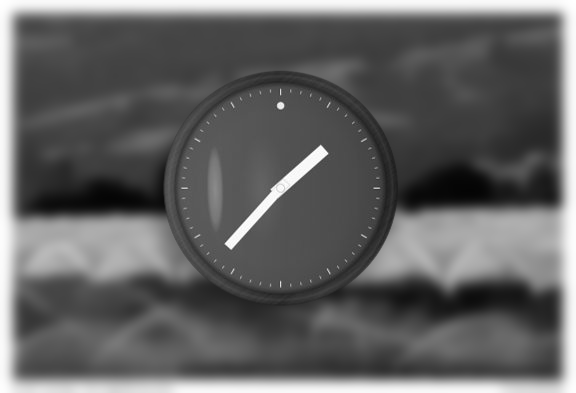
**1:37**
